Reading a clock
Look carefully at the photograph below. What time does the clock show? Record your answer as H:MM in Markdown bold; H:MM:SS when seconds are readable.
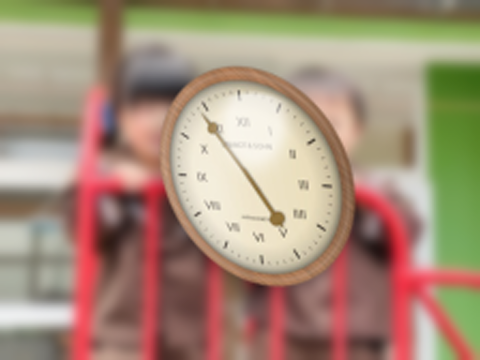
**4:54**
